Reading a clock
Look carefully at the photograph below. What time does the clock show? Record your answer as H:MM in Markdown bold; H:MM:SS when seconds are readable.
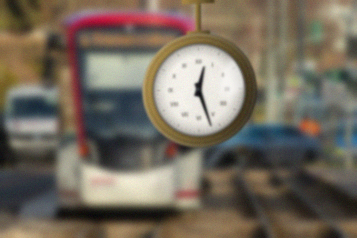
**12:27**
